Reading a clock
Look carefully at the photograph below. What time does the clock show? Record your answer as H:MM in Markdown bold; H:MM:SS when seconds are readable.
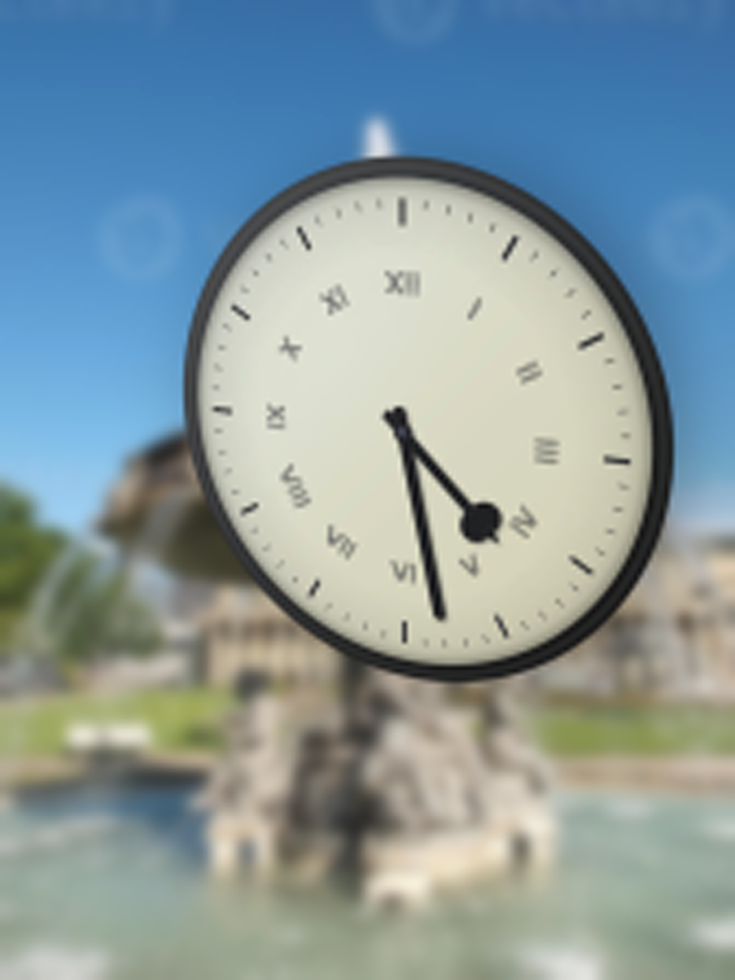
**4:28**
